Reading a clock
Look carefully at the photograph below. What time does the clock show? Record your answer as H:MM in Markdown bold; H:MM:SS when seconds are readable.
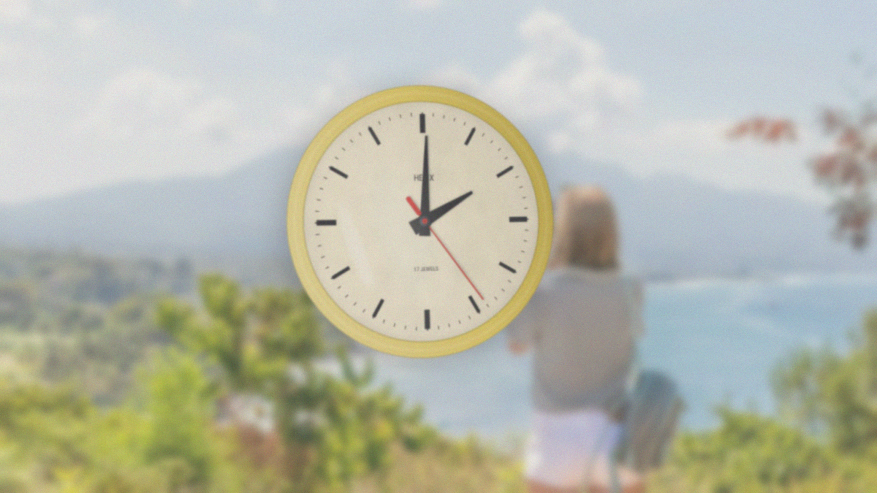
**2:00:24**
